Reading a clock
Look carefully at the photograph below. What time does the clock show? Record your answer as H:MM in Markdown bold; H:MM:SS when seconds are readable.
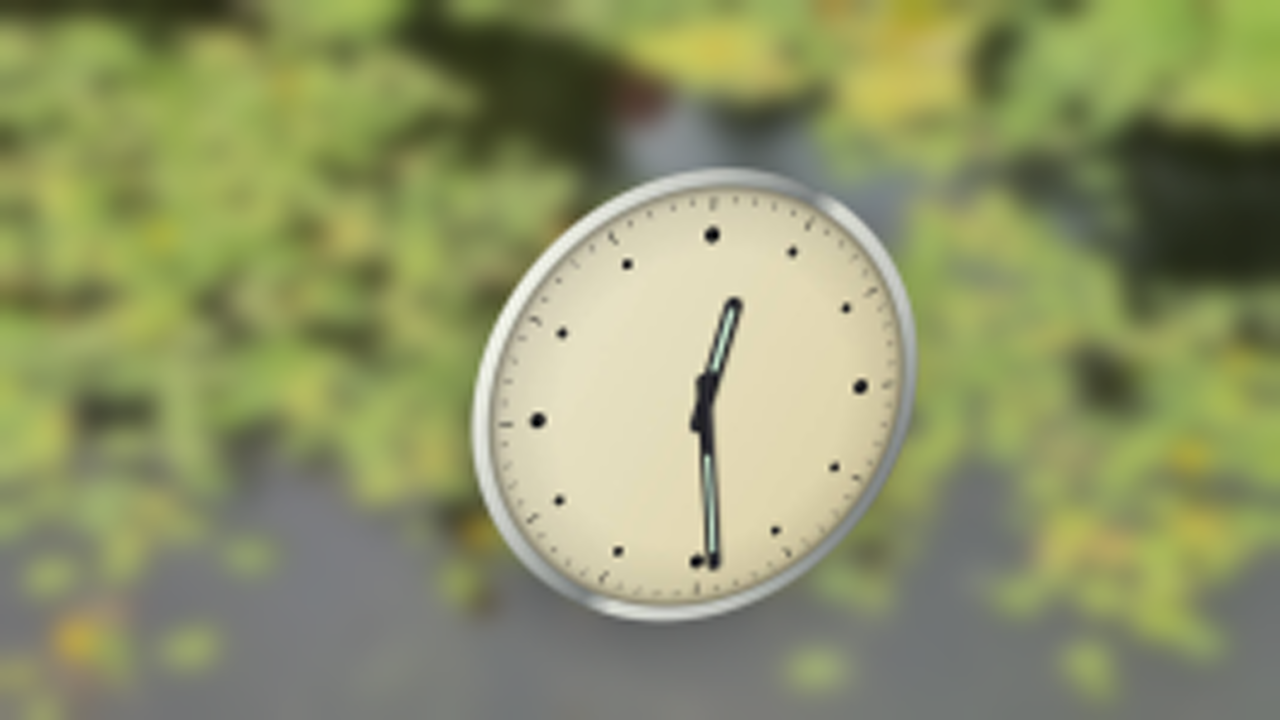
**12:29**
